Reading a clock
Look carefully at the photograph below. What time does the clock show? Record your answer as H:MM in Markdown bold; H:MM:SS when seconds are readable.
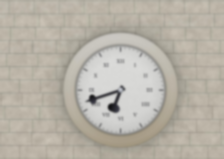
**6:42**
